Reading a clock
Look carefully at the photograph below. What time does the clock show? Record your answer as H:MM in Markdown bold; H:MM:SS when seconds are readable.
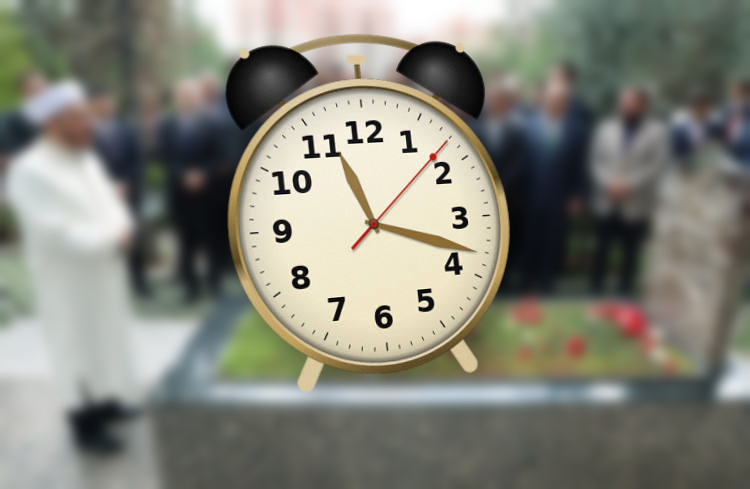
**11:18:08**
